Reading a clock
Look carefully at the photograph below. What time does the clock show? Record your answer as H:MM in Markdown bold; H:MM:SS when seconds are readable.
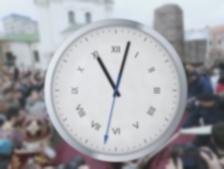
**11:02:32**
